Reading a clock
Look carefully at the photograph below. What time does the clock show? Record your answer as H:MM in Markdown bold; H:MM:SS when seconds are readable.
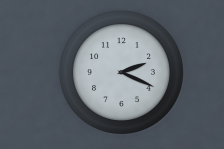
**2:19**
